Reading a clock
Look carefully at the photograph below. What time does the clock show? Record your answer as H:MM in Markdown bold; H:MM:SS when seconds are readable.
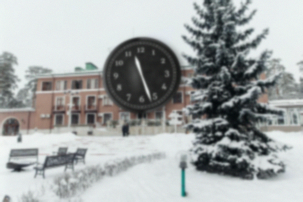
**11:27**
